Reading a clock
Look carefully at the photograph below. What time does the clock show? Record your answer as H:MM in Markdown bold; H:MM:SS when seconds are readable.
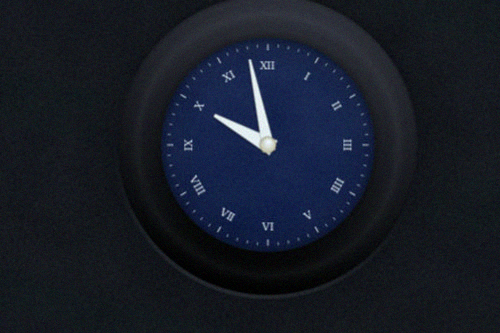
**9:58**
